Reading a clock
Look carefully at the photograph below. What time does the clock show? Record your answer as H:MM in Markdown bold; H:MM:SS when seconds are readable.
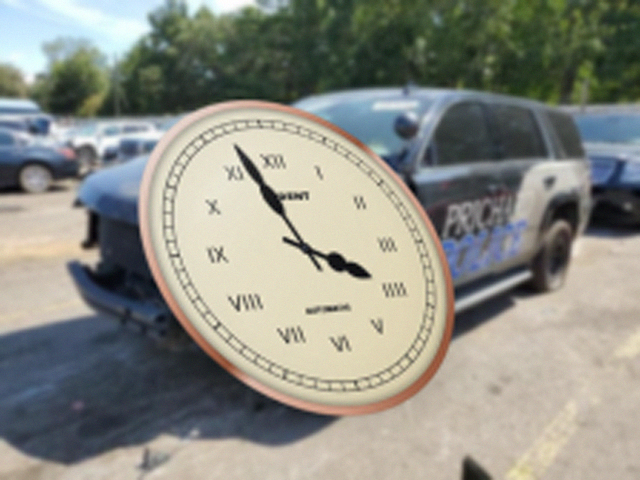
**3:57**
